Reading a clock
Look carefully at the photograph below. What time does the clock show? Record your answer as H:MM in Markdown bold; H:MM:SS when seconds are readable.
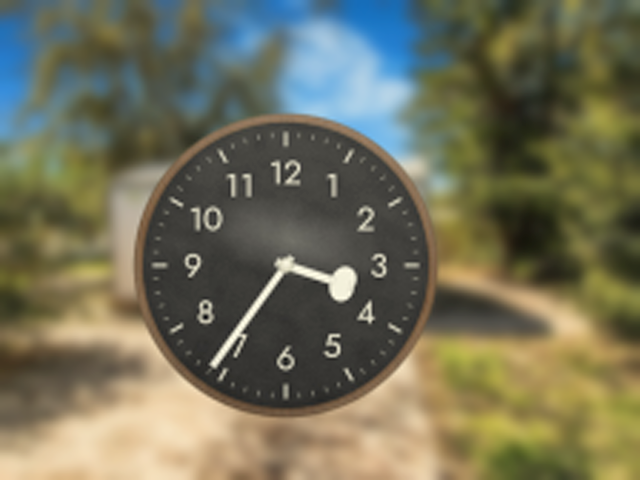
**3:36**
